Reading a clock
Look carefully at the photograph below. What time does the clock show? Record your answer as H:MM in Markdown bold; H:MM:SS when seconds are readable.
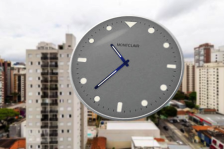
**10:37**
